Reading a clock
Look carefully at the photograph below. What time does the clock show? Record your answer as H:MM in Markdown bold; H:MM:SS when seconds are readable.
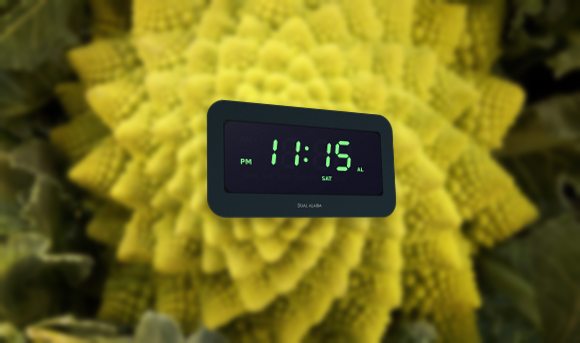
**11:15**
